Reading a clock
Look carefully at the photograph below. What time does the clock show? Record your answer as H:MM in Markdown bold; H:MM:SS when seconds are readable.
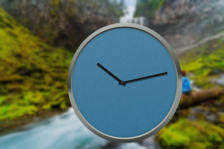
**10:13**
